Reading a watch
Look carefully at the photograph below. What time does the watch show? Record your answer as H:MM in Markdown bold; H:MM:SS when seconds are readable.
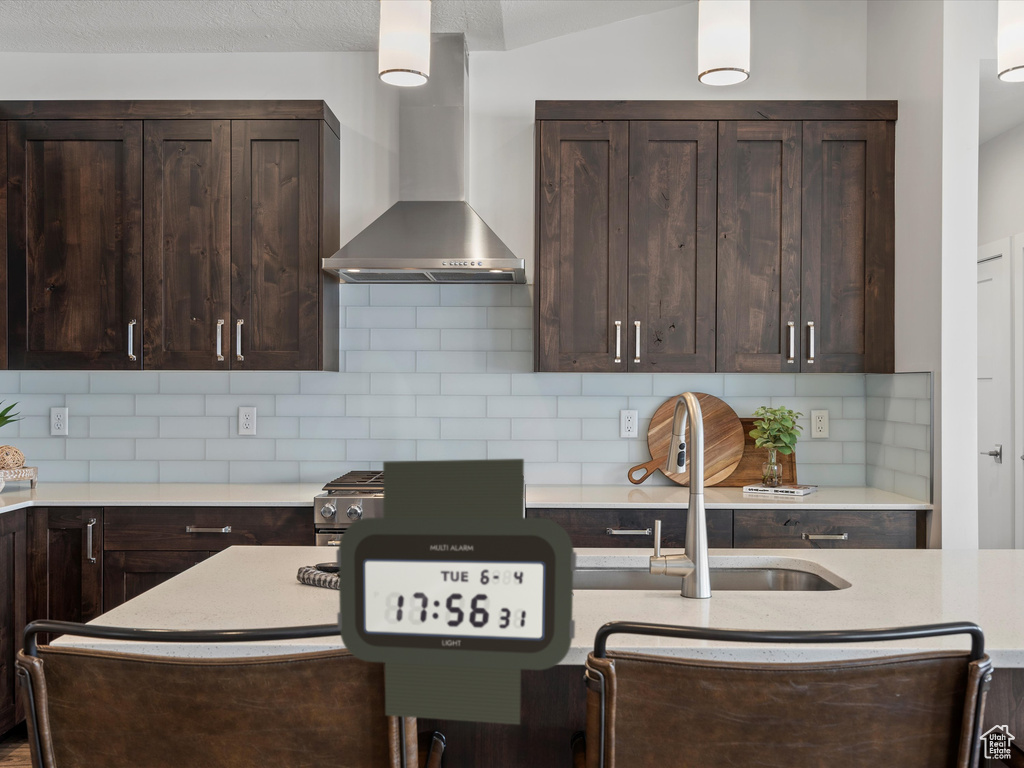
**17:56:31**
